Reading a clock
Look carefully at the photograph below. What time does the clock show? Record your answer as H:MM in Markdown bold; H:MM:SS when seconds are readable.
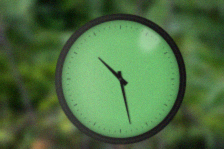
**10:28**
